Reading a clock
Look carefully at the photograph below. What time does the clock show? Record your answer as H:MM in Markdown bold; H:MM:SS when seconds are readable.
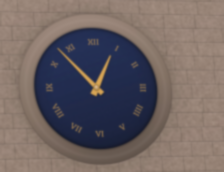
**12:53**
